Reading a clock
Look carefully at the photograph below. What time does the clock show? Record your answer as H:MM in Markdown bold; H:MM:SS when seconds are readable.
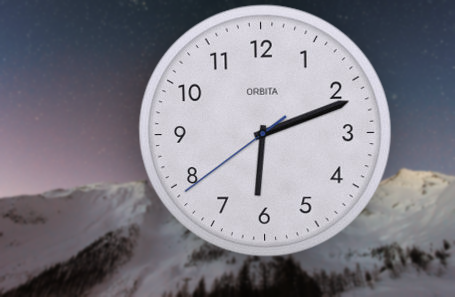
**6:11:39**
